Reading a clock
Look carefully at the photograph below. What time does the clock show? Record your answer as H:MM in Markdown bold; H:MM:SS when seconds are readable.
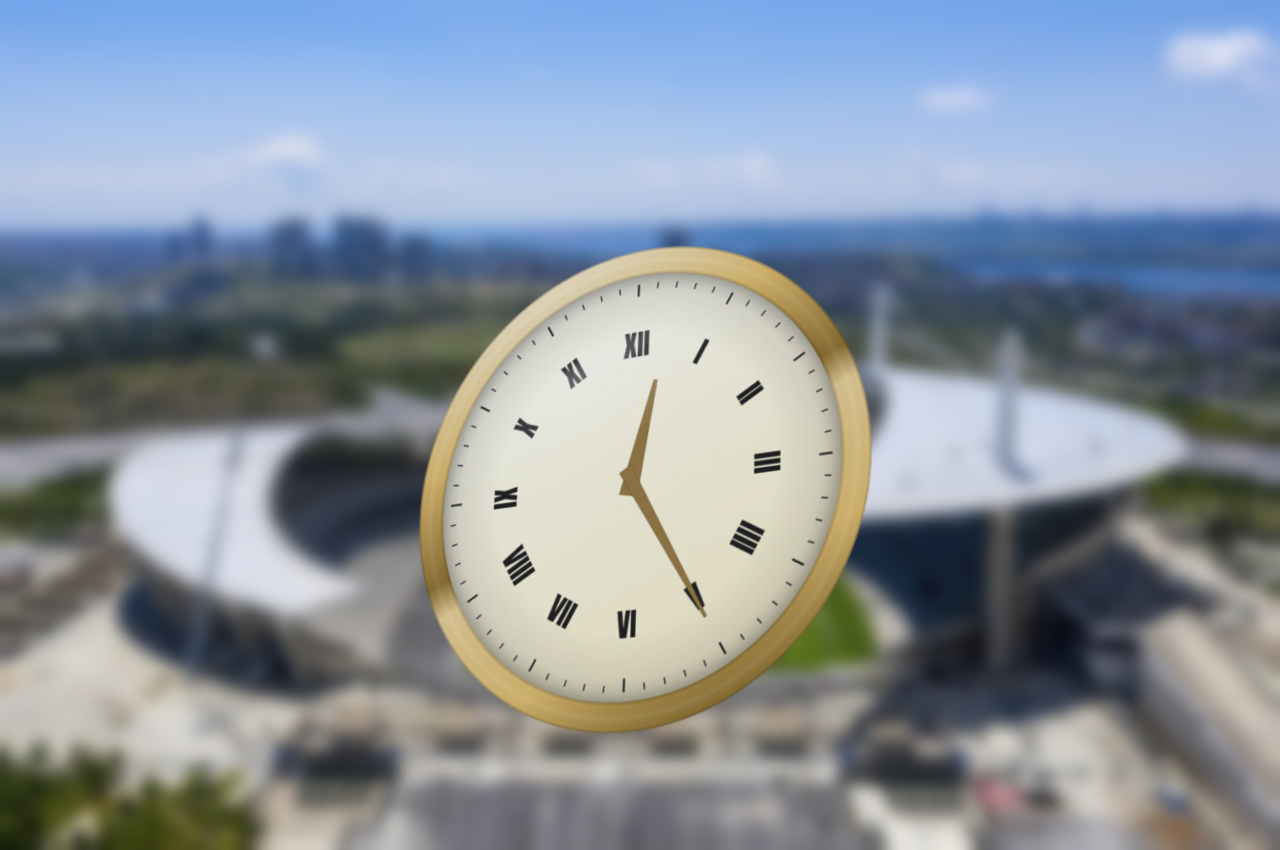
**12:25**
